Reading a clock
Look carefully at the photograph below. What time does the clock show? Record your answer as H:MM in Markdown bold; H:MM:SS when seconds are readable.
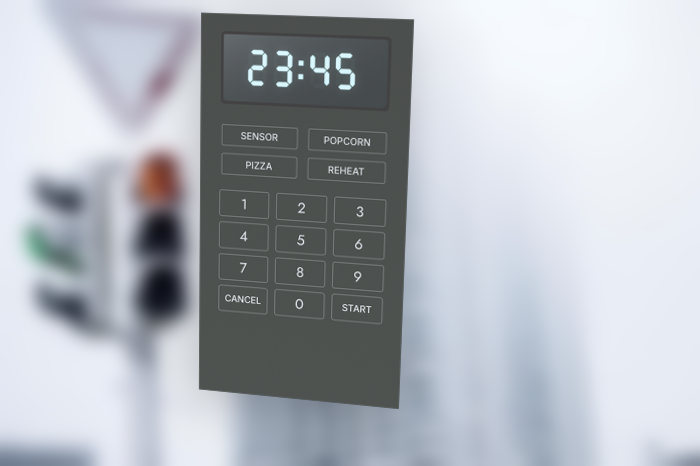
**23:45**
